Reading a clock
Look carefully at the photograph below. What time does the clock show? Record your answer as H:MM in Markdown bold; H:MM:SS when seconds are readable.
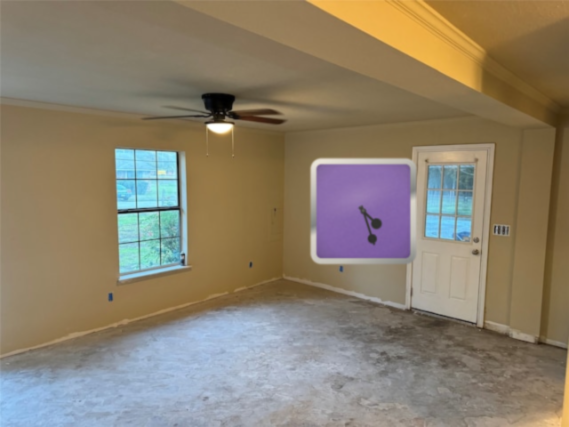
**4:27**
